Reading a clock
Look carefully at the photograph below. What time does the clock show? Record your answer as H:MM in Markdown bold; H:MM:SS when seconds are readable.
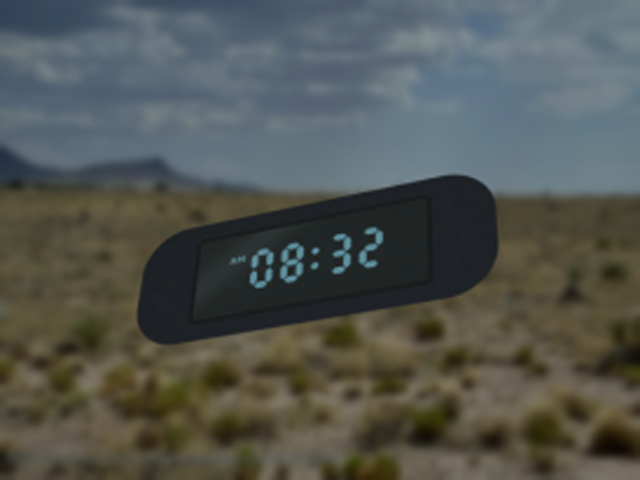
**8:32**
